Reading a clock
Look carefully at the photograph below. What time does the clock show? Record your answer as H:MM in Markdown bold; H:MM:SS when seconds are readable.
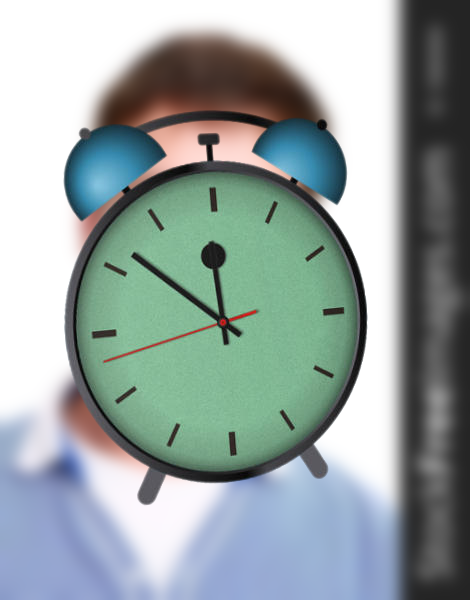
**11:51:43**
